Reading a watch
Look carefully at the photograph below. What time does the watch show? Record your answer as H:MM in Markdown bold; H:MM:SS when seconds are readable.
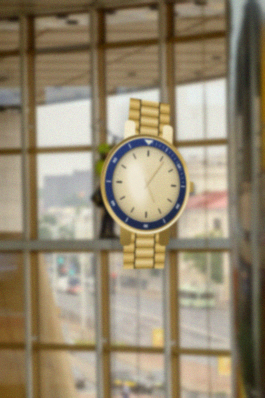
**5:06**
